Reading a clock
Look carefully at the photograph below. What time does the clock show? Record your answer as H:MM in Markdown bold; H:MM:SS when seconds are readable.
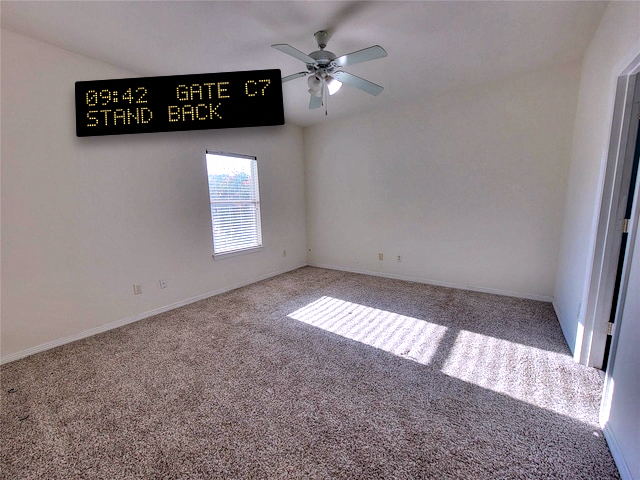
**9:42**
